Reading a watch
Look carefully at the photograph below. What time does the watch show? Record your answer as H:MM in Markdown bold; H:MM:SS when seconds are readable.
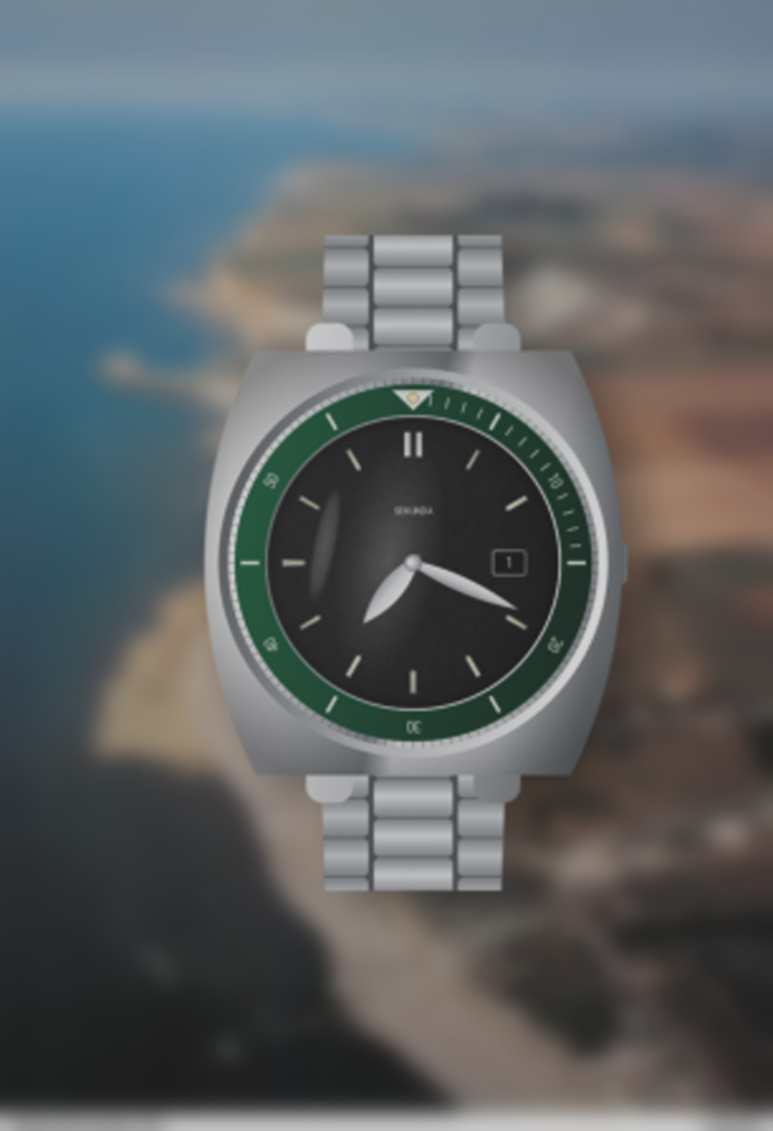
**7:19**
